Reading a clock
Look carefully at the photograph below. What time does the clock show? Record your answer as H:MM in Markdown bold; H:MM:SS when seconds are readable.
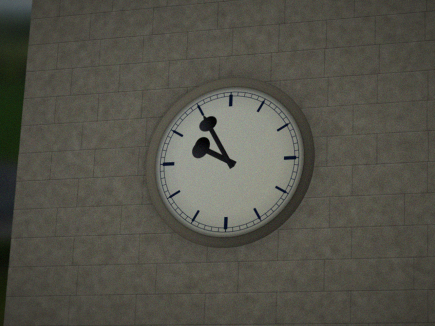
**9:55**
